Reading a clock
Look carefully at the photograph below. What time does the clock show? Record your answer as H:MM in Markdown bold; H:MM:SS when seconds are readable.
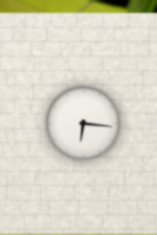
**6:16**
